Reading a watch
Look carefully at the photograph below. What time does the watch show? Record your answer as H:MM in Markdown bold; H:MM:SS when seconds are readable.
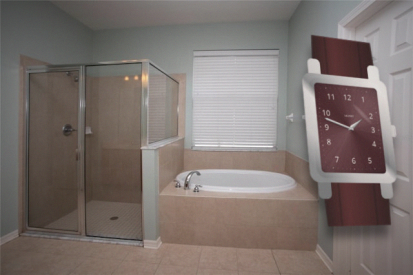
**1:48**
